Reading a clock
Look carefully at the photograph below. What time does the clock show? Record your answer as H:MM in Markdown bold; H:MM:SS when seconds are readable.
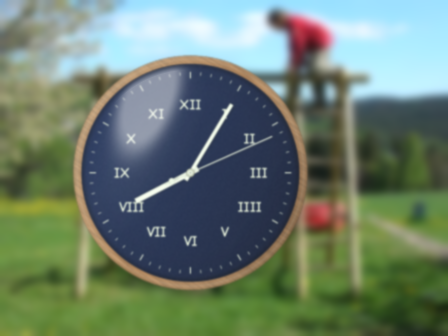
**8:05:11**
